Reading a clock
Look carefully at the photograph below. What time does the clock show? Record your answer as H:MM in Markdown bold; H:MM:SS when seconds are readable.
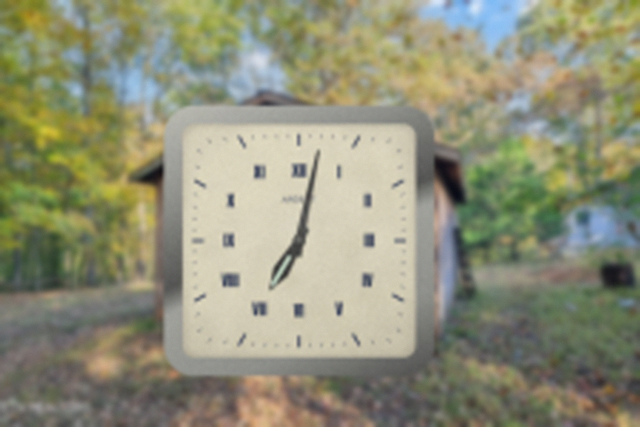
**7:02**
